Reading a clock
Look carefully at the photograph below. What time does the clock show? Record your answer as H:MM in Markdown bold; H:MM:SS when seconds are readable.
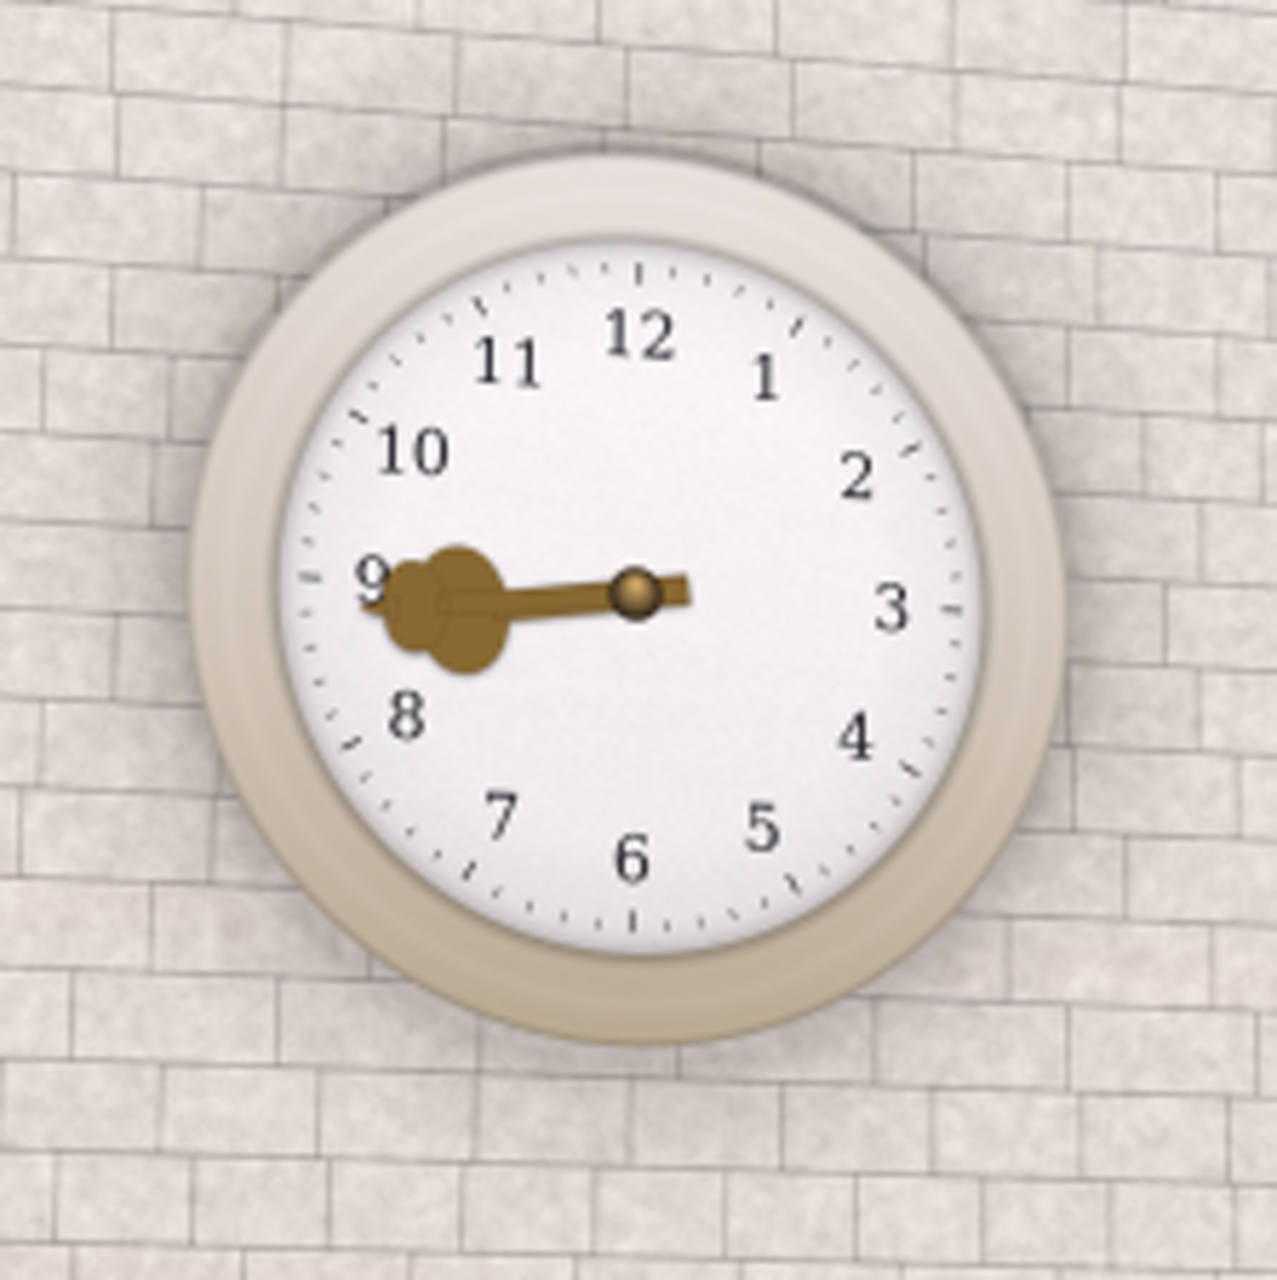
**8:44**
